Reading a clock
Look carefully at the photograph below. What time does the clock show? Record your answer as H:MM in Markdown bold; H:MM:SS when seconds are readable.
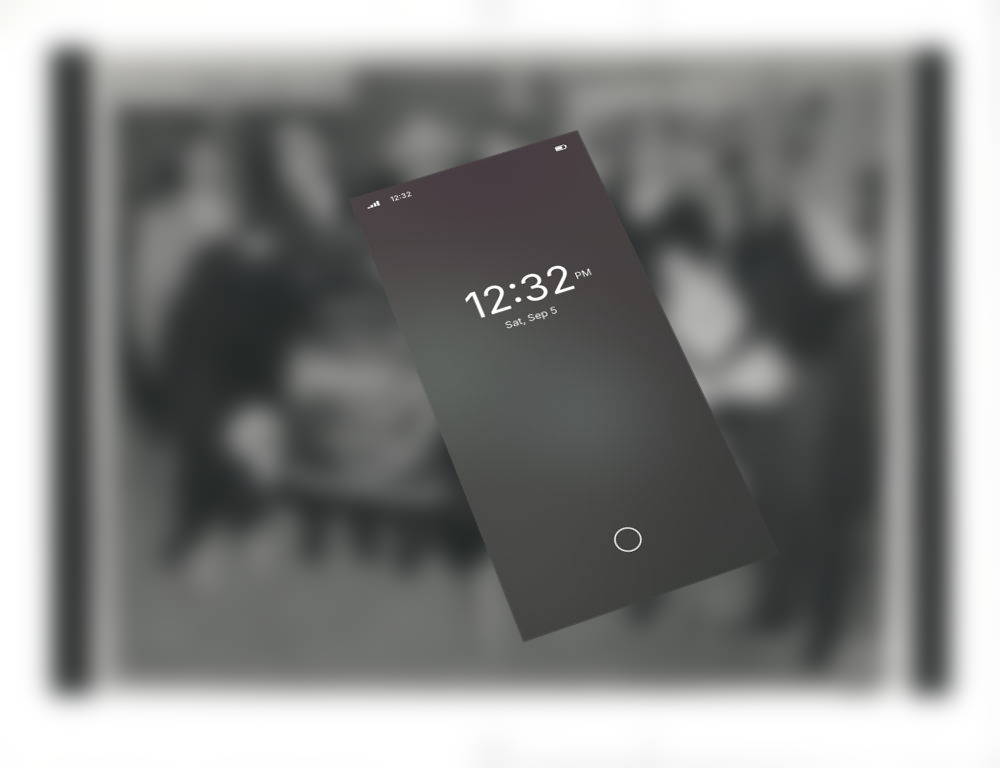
**12:32**
